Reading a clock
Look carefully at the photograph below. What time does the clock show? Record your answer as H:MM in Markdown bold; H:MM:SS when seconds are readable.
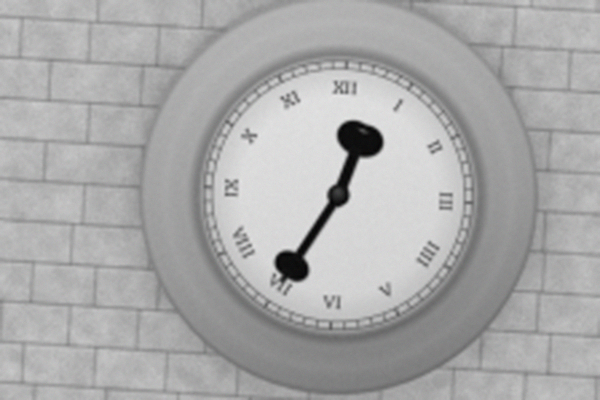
**12:35**
